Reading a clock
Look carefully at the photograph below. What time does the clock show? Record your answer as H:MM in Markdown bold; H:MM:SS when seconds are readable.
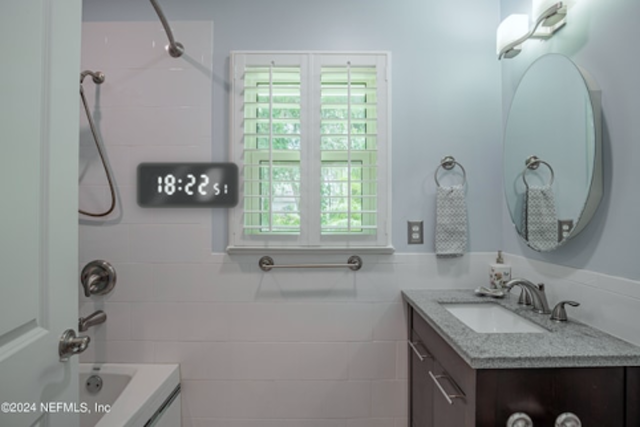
**18:22:51**
